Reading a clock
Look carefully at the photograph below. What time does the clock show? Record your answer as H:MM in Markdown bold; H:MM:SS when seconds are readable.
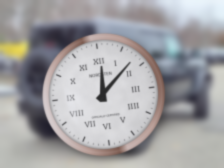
**12:08**
